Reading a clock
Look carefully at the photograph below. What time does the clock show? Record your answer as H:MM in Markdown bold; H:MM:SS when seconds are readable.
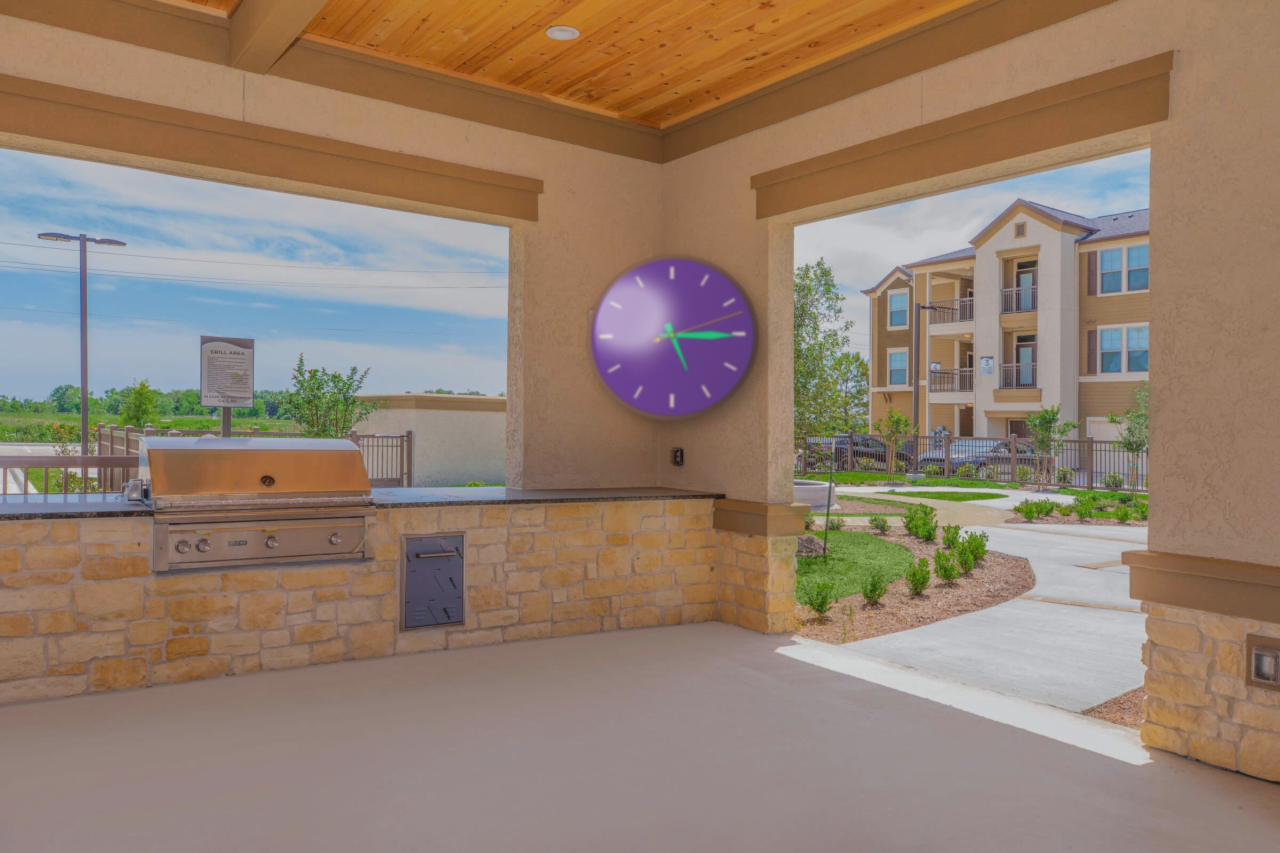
**5:15:12**
